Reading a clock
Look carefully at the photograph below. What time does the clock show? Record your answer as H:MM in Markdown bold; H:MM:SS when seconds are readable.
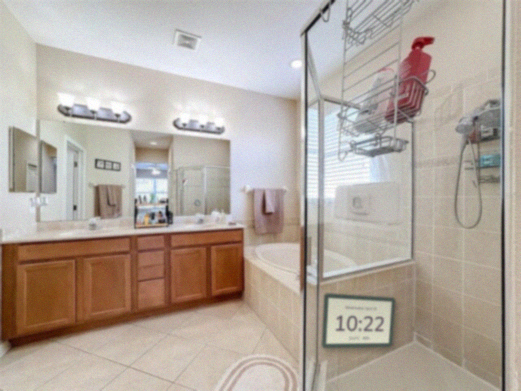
**10:22**
